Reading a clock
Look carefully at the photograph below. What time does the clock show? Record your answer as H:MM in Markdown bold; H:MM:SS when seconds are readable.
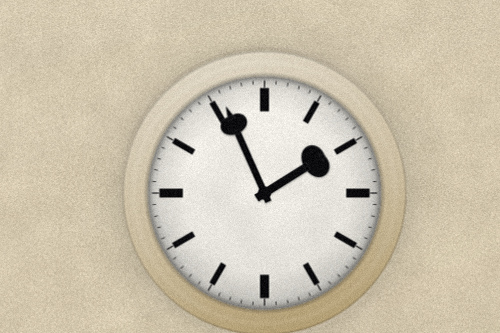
**1:56**
